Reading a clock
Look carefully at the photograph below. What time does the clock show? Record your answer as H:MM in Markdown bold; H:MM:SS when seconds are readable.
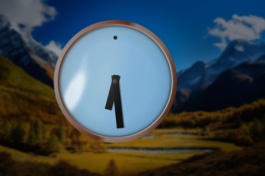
**6:29**
